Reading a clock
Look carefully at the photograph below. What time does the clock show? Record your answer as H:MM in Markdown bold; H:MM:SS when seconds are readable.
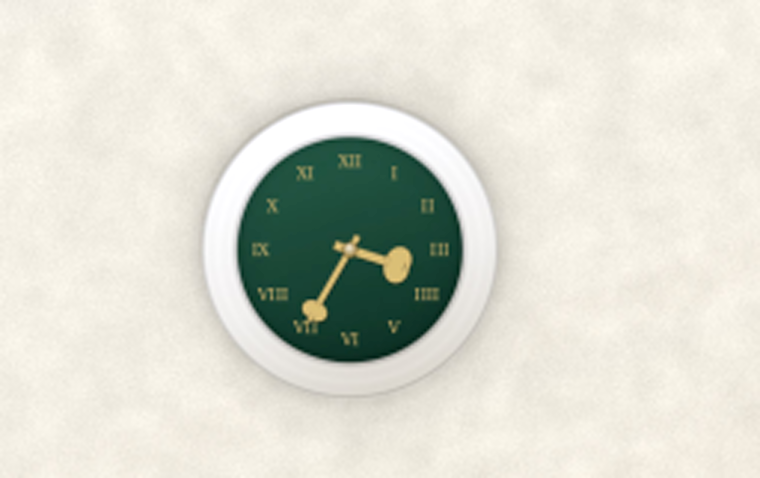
**3:35**
